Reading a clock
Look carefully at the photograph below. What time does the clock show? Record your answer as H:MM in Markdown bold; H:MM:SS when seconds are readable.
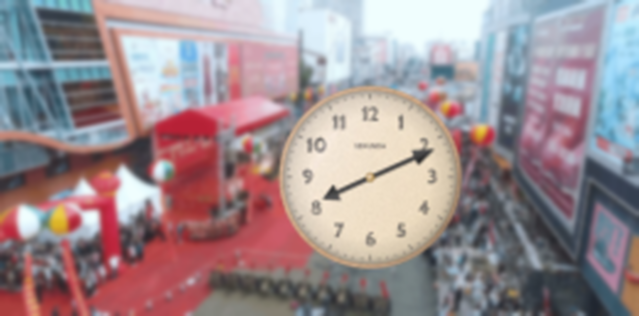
**8:11**
